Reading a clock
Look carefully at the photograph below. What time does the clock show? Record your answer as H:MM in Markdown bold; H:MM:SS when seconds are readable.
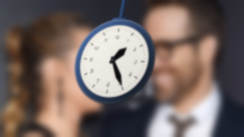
**1:25**
